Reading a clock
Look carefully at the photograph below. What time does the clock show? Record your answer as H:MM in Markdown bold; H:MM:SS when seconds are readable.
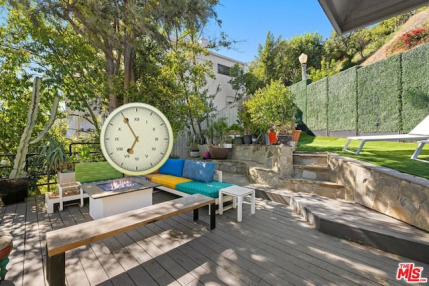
**6:55**
